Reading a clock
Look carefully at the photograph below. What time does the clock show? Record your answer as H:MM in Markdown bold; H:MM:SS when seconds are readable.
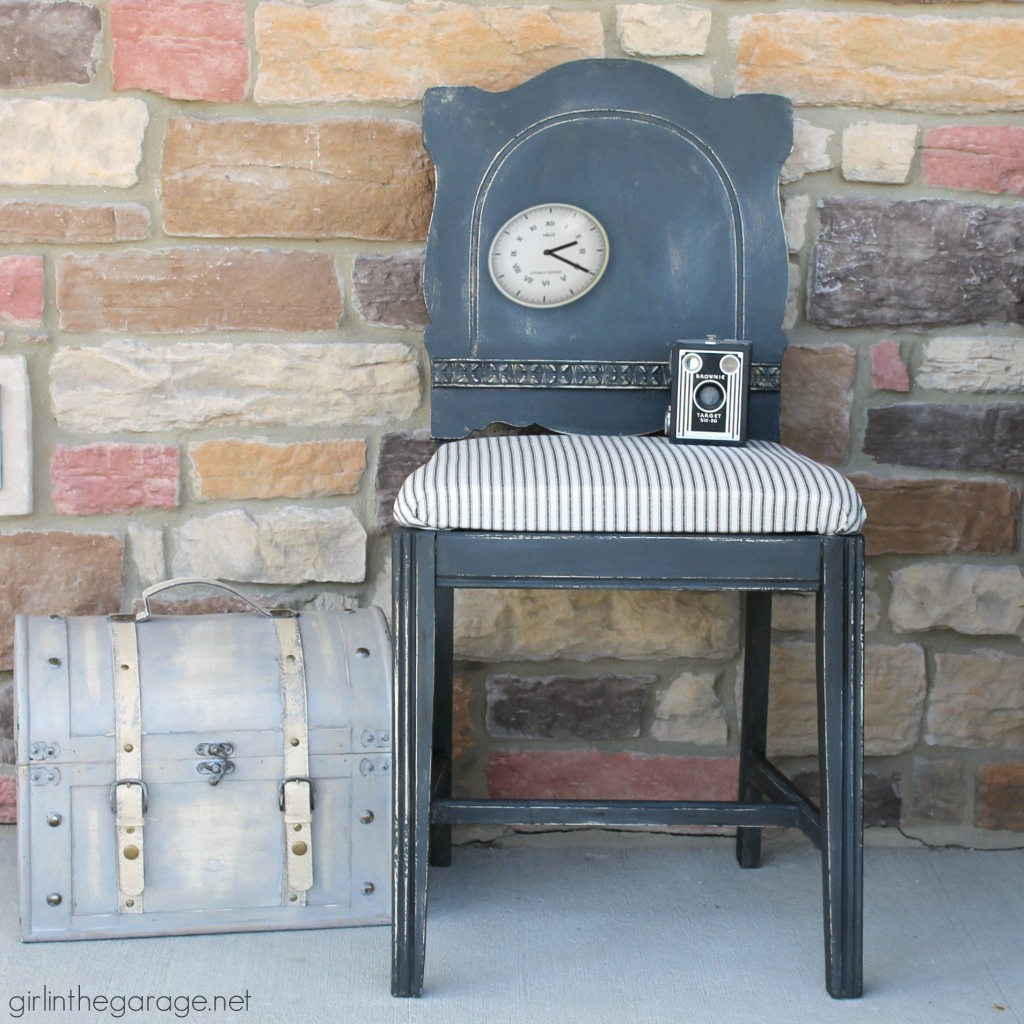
**2:20**
